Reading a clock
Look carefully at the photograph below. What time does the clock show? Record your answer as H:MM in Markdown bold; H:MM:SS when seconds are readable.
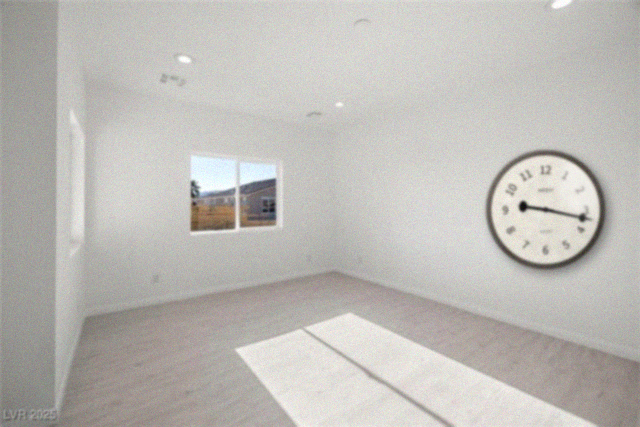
**9:17**
